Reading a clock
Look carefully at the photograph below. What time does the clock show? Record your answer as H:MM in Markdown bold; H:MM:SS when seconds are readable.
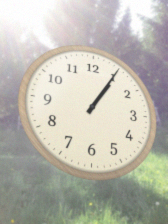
**1:05**
